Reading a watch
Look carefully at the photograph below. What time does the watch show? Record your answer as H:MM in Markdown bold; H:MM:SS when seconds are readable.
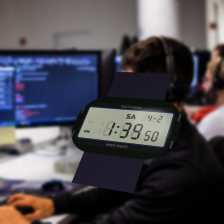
**1:39:50**
